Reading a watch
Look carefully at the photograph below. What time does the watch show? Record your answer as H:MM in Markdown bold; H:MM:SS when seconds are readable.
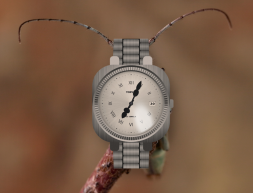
**7:04**
